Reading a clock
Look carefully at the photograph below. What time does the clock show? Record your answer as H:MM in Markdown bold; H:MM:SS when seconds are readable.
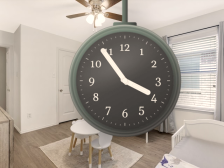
**3:54**
